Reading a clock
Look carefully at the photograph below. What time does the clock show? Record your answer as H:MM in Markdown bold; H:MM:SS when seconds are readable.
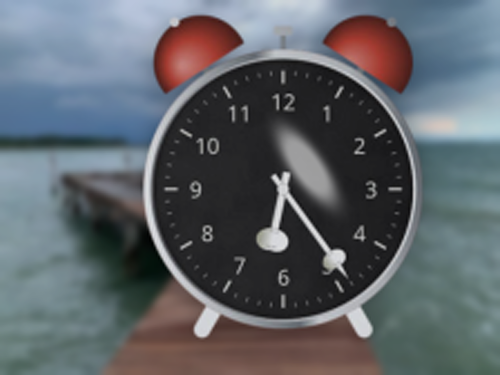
**6:24**
